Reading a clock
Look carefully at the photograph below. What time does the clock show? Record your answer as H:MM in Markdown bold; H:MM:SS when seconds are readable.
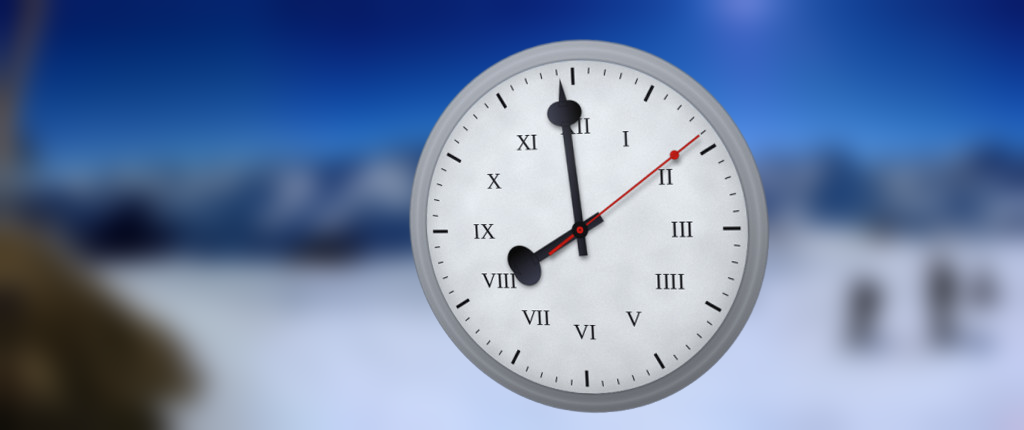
**7:59:09**
